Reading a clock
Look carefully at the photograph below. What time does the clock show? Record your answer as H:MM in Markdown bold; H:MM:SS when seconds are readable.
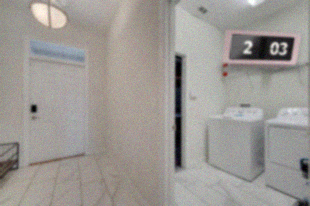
**2:03**
